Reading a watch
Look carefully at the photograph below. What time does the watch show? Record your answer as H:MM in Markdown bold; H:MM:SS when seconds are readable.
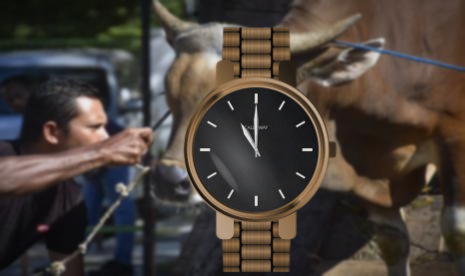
**11:00**
